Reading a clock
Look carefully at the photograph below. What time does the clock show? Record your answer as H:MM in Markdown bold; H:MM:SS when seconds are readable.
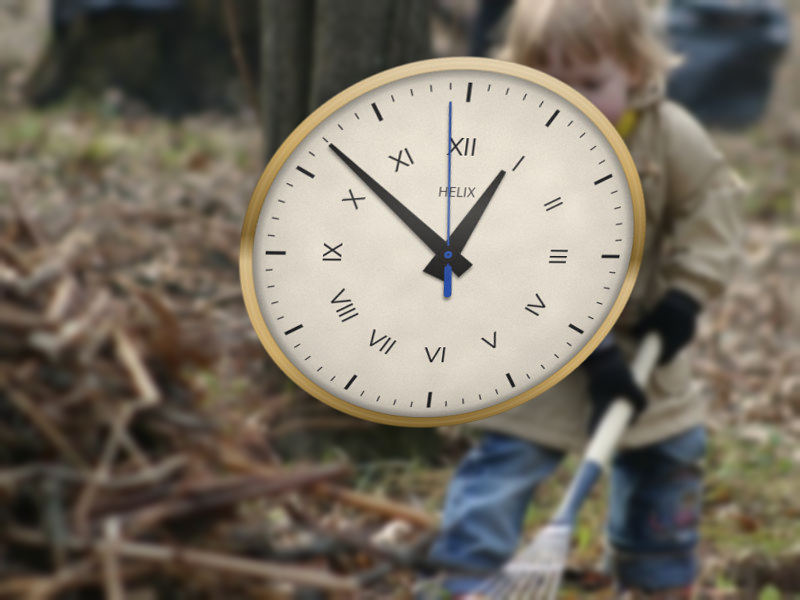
**12:51:59**
